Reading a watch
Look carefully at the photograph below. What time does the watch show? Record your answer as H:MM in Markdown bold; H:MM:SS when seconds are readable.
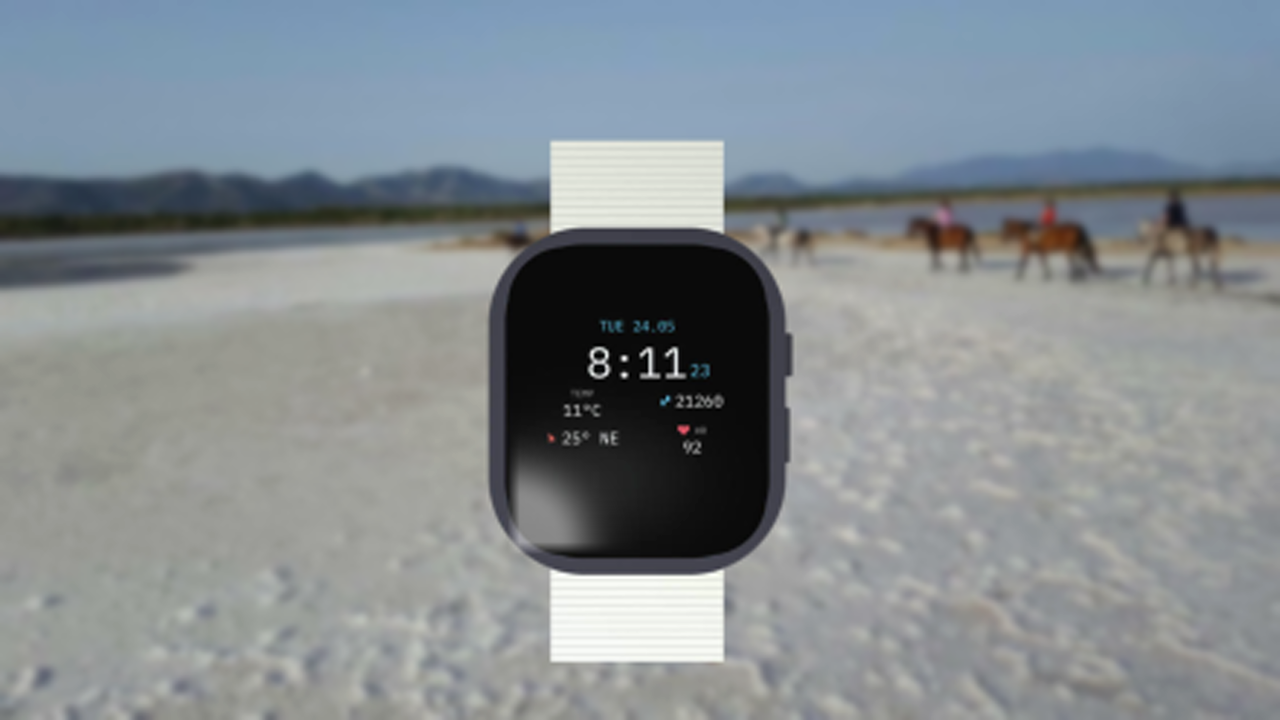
**8:11**
